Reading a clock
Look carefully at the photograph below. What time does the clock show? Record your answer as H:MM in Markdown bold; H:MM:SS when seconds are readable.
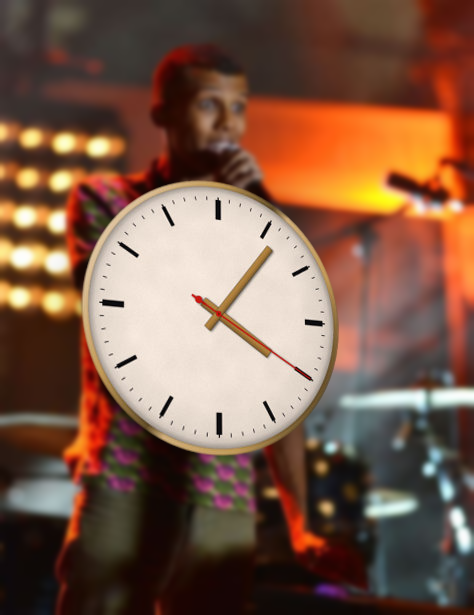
**4:06:20**
